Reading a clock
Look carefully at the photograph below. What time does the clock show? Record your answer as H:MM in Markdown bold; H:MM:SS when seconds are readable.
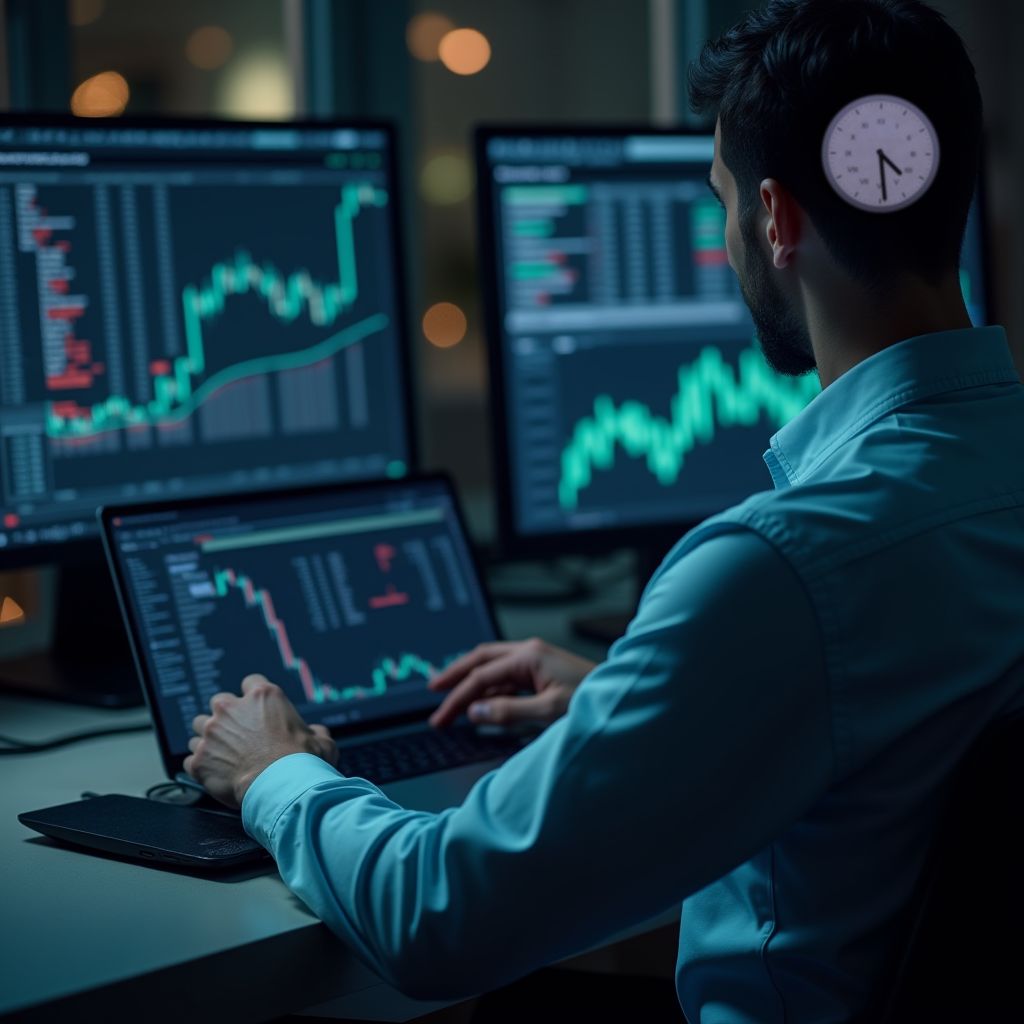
**4:29**
